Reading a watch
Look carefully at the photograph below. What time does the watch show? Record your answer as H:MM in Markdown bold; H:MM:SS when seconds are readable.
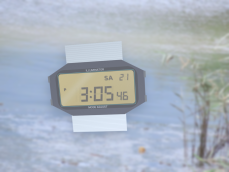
**3:05:46**
